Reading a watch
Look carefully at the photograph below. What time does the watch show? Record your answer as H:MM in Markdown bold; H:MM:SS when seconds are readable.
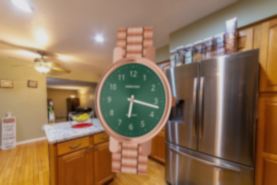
**6:17**
